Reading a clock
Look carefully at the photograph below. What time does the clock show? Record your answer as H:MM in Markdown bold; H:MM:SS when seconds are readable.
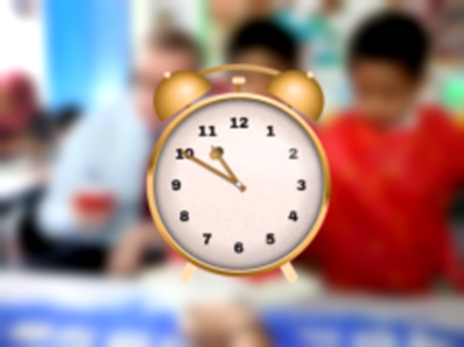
**10:50**
